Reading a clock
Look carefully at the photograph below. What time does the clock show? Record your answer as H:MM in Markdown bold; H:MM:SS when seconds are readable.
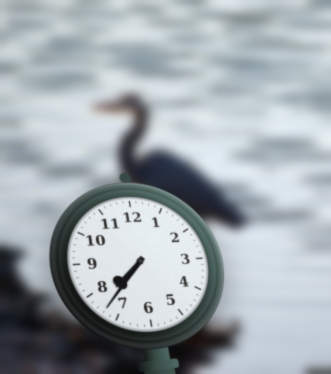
**7:37**
